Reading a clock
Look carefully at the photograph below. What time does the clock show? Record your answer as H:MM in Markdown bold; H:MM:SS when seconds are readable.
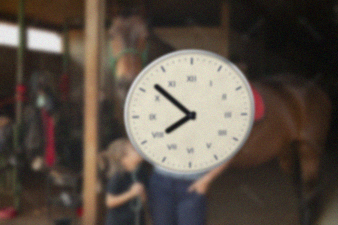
**7:52**
